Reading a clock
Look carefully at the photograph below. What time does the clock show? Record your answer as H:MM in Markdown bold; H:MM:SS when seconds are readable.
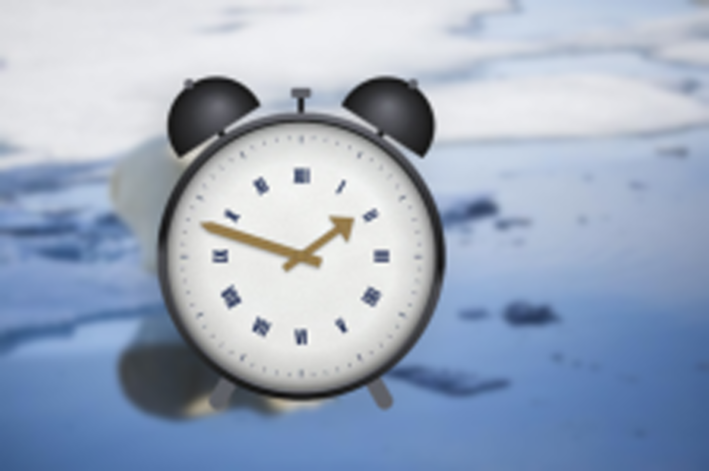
**1:48**
